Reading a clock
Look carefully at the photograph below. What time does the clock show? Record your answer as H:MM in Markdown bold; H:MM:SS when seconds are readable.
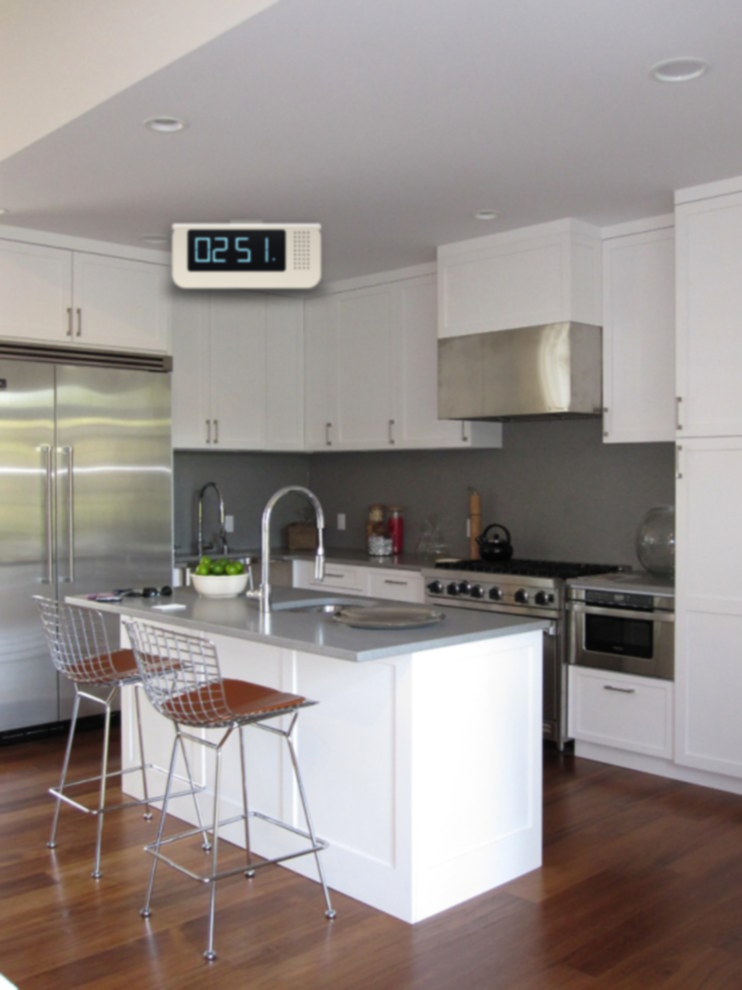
**2:51**
